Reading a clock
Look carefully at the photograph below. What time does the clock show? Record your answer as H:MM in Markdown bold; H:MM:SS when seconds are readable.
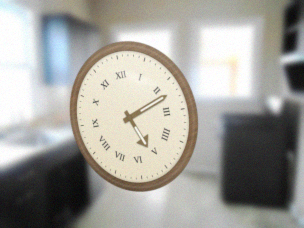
**5:12**
